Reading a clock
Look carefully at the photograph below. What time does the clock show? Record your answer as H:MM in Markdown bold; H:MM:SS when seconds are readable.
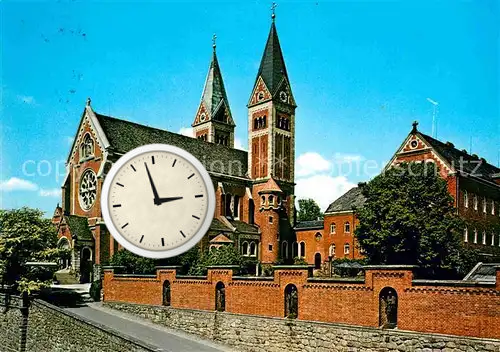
**2:58**
